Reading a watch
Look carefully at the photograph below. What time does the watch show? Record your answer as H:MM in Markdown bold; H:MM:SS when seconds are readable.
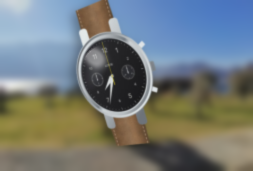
**7:34**
